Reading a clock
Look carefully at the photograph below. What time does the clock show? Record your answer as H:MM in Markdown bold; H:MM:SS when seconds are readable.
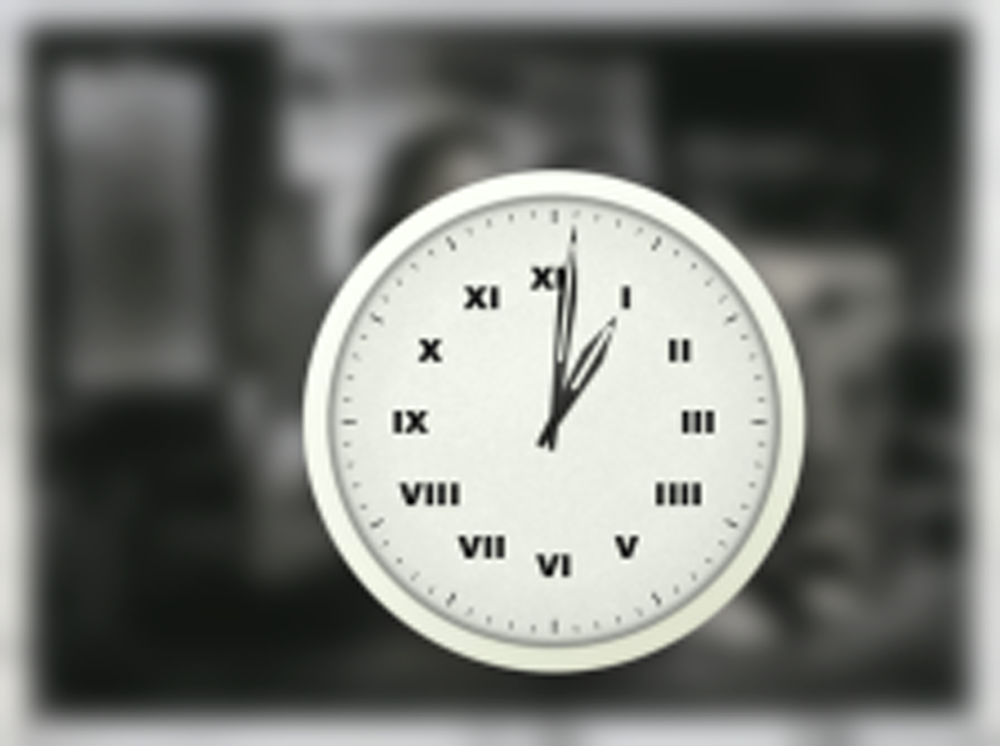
**1:01**
